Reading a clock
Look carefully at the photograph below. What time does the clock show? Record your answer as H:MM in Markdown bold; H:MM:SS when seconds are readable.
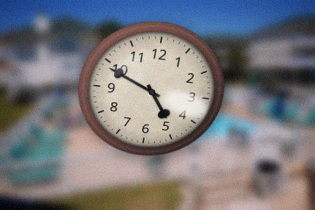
**4:49**
